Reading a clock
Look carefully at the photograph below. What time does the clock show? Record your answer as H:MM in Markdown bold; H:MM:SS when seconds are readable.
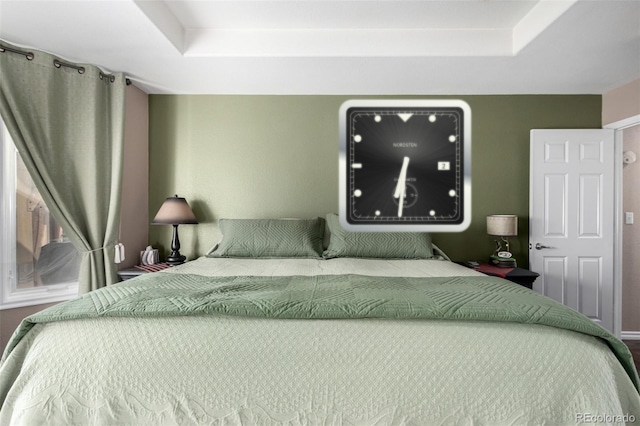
**6:31**
